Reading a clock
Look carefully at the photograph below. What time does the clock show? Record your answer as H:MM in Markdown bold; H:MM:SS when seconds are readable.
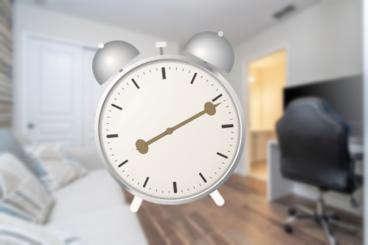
**8:11**
